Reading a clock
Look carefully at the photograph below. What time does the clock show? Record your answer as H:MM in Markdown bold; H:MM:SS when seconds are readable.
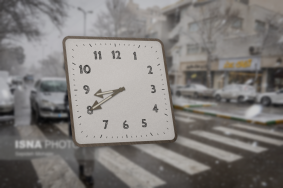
**8:40**
